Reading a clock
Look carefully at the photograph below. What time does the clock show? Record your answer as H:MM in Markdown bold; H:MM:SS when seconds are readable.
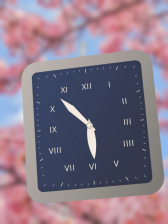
**5:53**
